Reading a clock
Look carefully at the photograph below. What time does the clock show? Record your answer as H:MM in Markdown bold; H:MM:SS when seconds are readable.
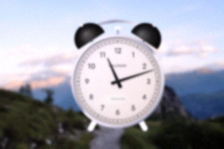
**11:12**
